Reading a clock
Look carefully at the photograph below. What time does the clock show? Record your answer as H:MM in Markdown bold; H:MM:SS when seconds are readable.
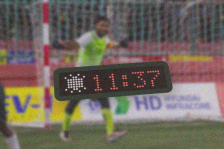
**11:37**
